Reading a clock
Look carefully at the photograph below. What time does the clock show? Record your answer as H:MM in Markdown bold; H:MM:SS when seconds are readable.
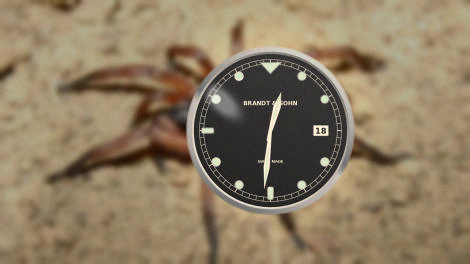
**12:31**
